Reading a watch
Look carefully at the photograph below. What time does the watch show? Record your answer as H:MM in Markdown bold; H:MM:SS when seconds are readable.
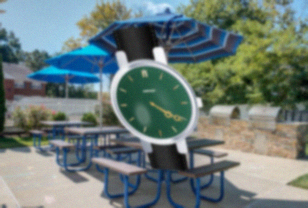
**4:21**
